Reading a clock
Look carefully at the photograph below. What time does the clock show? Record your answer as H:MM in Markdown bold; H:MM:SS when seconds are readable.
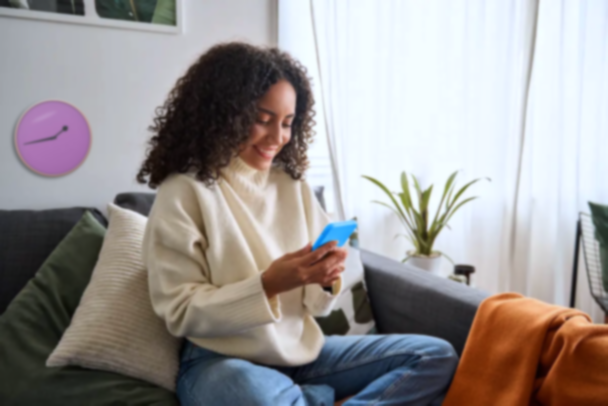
**1:43**
